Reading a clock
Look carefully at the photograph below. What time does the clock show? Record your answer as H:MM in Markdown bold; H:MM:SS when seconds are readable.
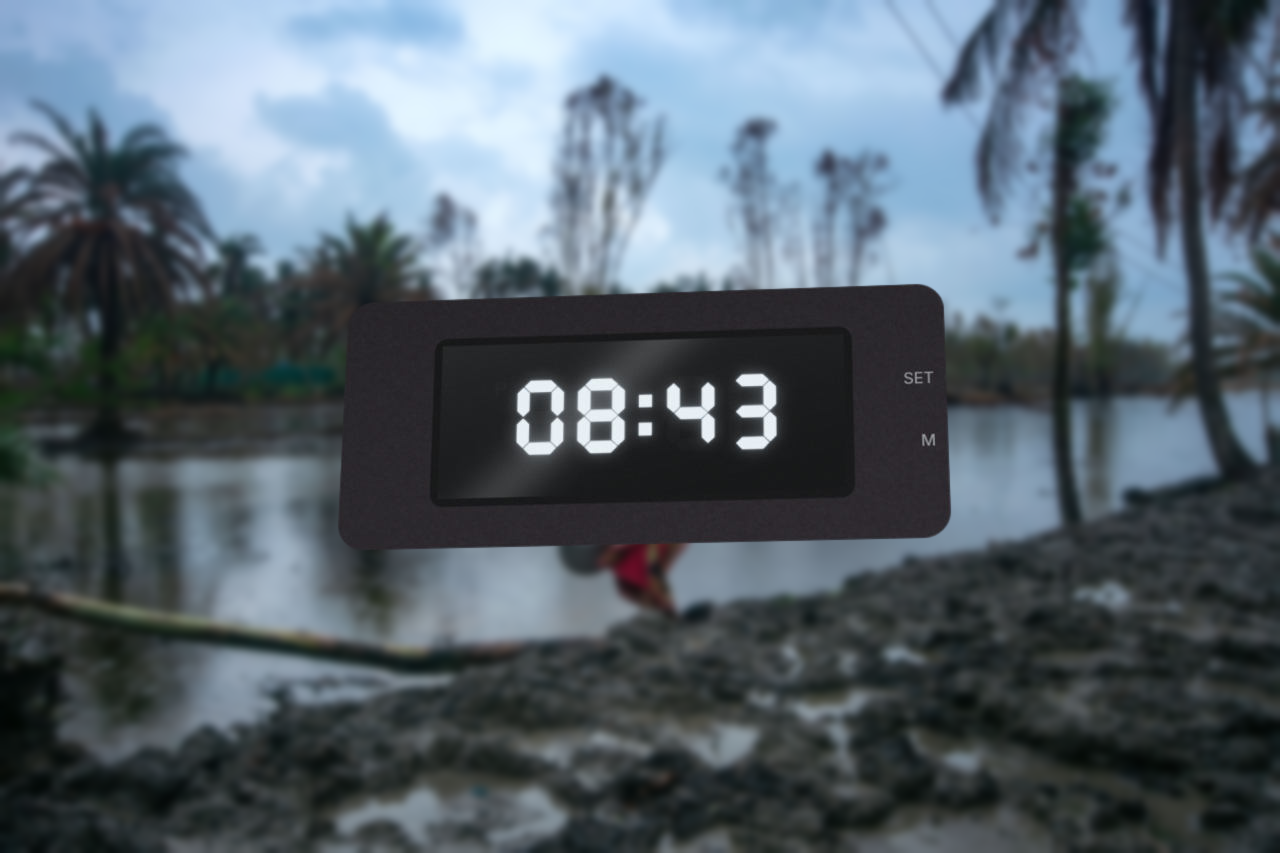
**8:43**
